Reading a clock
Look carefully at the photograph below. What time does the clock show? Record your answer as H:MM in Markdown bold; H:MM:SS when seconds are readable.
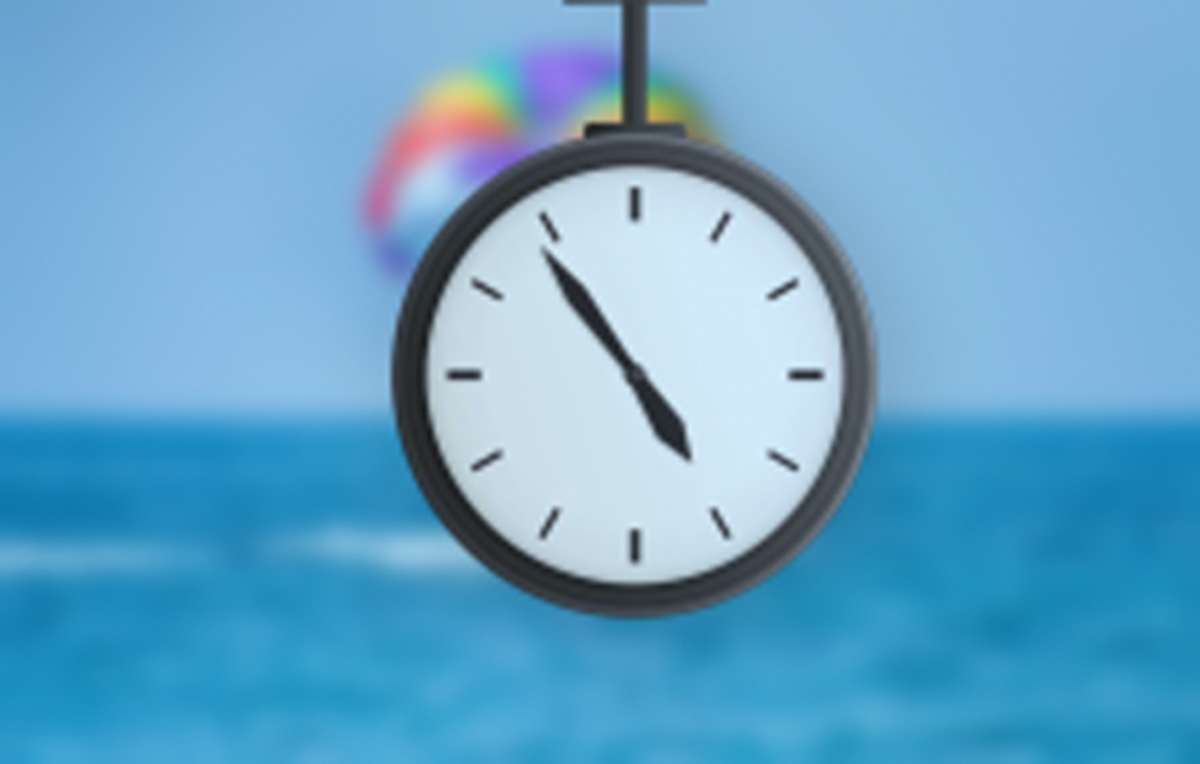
**4:54**
